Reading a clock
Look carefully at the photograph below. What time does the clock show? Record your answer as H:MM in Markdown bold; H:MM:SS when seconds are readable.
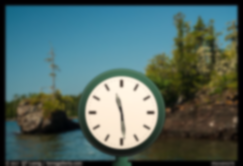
**11:29**
